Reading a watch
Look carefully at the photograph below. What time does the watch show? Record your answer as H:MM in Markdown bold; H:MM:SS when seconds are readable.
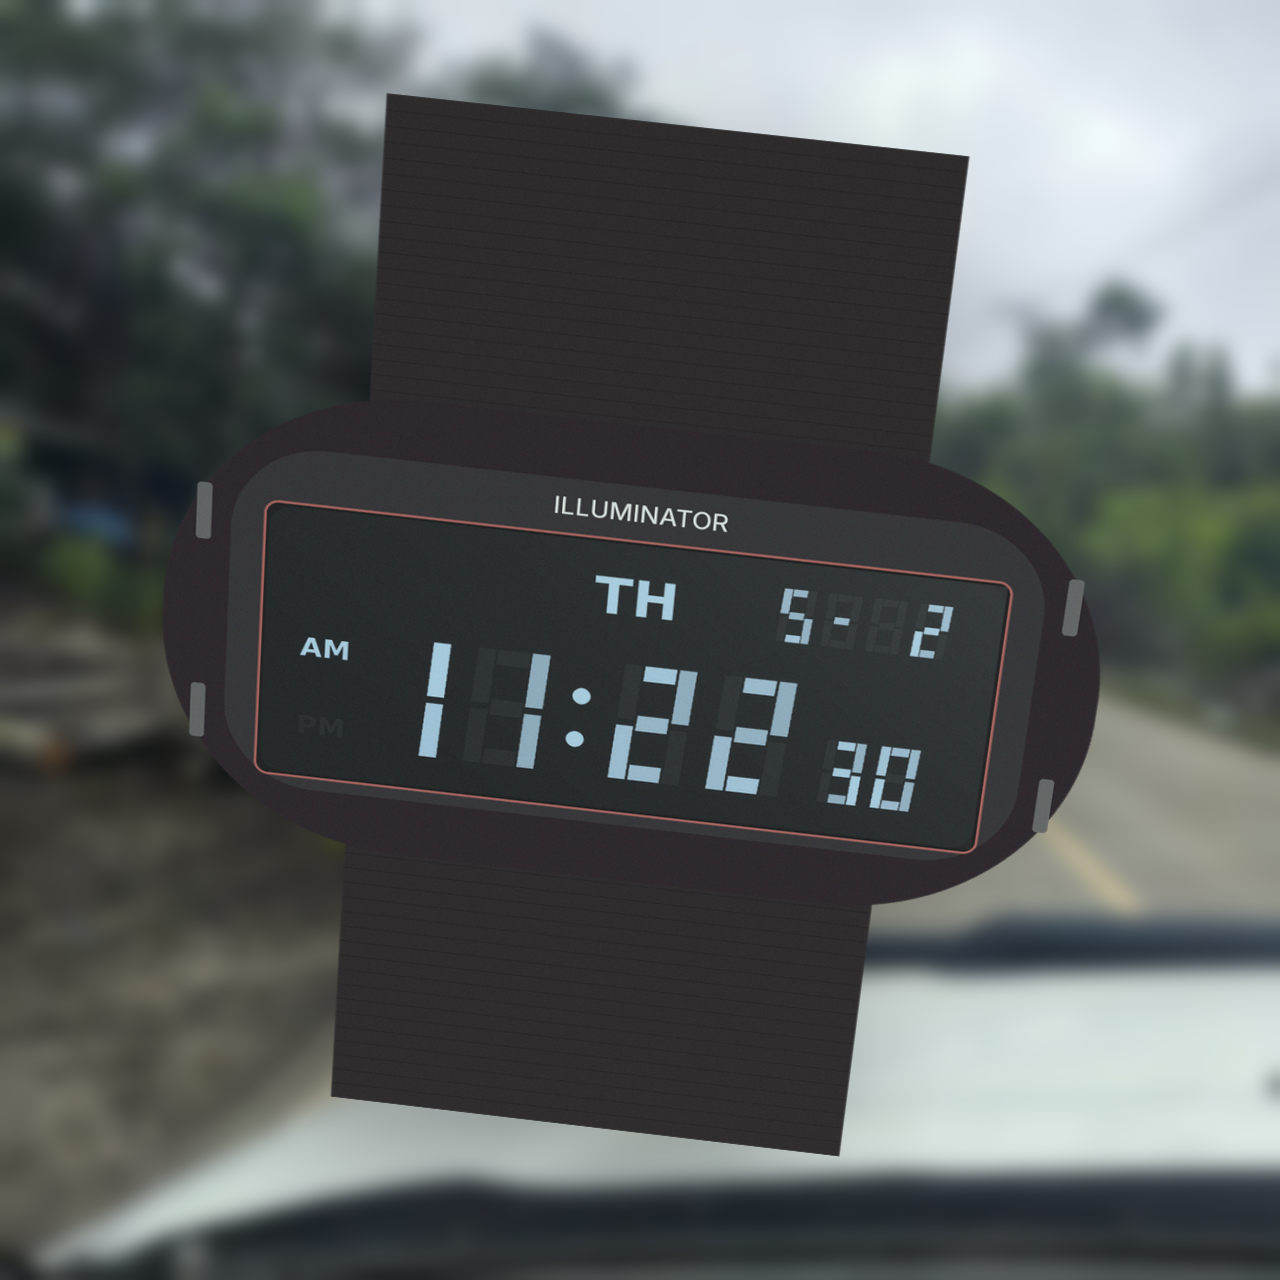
**11:22:30**
